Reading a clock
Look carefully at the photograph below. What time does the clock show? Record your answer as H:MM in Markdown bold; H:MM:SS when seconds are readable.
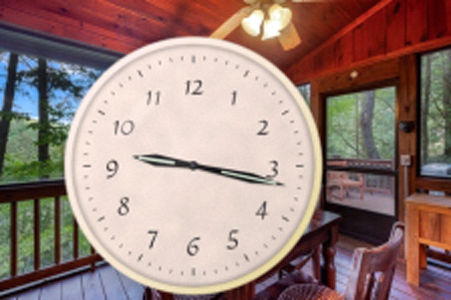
**9:17**
